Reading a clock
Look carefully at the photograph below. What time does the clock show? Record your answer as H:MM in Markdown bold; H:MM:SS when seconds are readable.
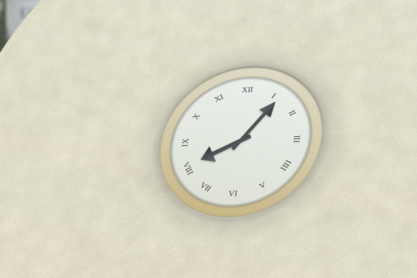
**8:06**
